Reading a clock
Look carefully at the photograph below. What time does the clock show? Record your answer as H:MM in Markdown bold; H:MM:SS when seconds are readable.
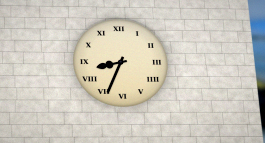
**8:34**
